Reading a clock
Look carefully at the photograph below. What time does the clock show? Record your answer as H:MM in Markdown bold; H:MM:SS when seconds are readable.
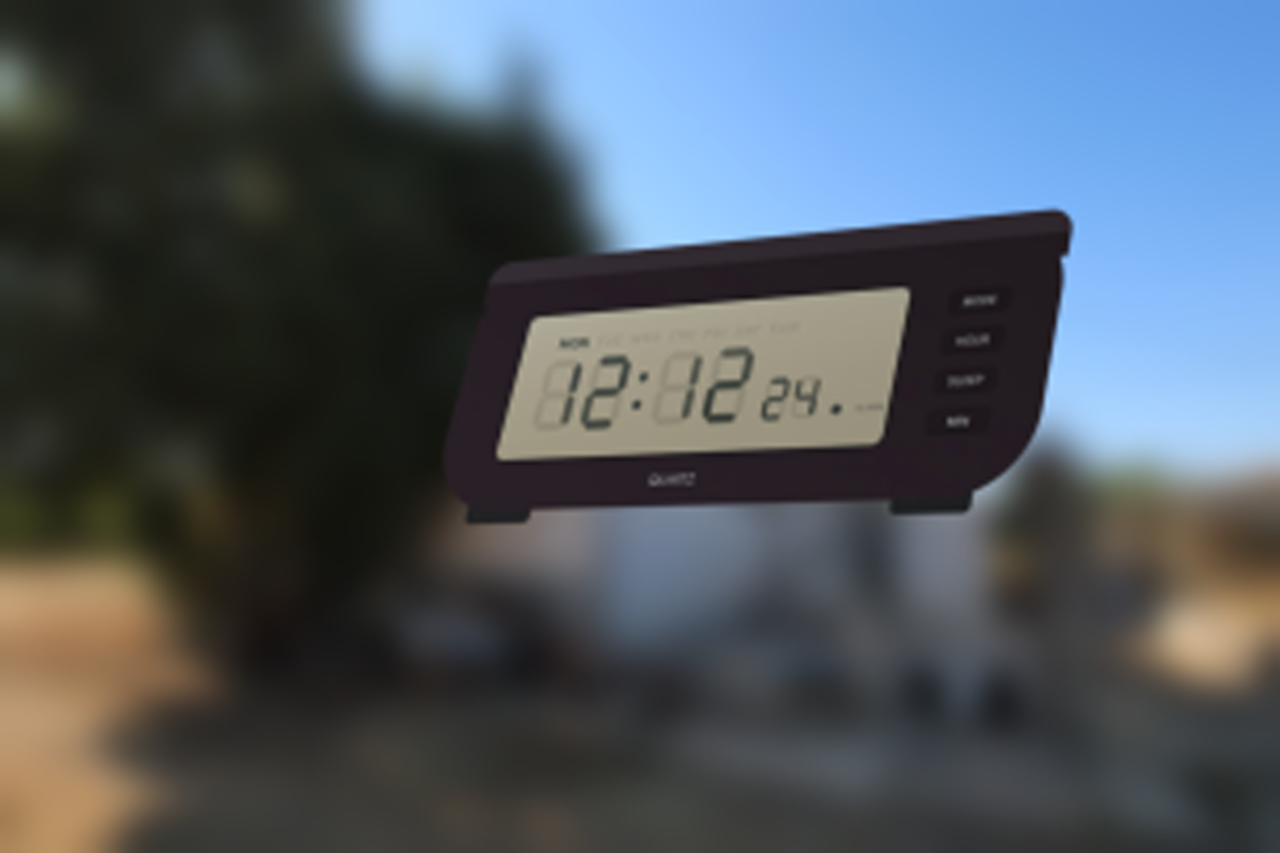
**12:12:24**
